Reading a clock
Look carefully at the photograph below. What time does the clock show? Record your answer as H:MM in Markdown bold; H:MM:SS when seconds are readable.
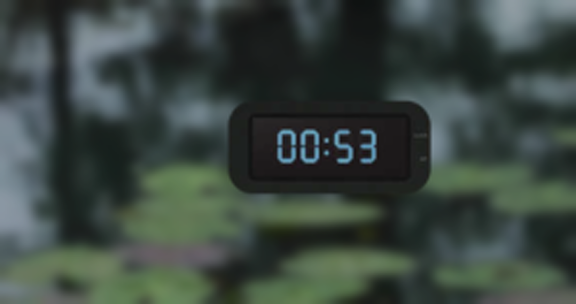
**0:53**
